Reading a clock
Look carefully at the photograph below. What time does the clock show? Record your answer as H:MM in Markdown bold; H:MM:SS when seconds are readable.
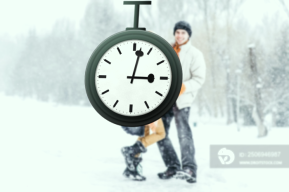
**3:02**
